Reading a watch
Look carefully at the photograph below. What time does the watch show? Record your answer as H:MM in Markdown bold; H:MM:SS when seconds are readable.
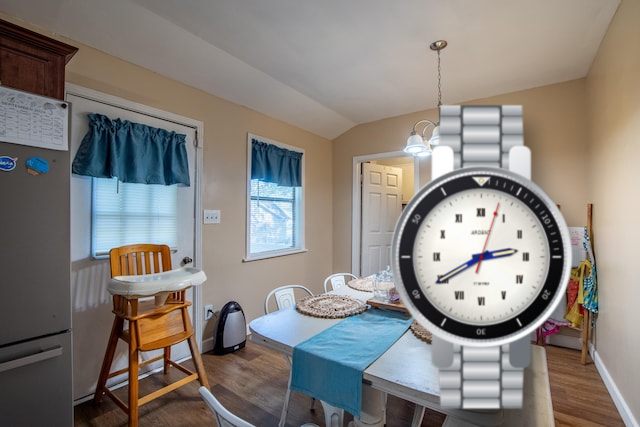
**2:40:03**
